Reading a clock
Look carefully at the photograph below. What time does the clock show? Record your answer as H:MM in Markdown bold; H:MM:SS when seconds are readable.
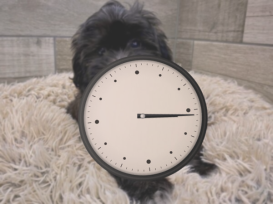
**3:16**
